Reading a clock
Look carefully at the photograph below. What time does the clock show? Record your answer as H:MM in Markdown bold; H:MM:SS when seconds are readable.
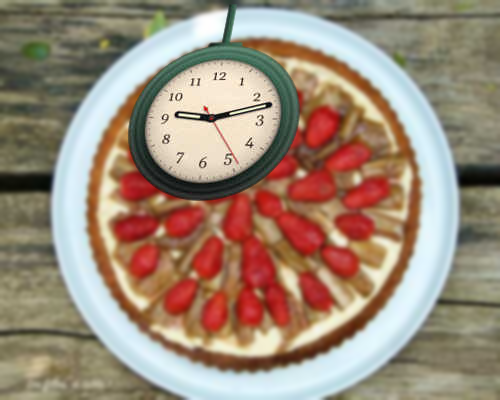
**9:12:24**
